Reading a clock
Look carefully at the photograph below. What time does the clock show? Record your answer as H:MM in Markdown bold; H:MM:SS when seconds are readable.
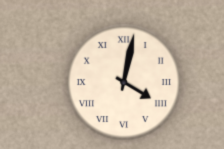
**4:02**
